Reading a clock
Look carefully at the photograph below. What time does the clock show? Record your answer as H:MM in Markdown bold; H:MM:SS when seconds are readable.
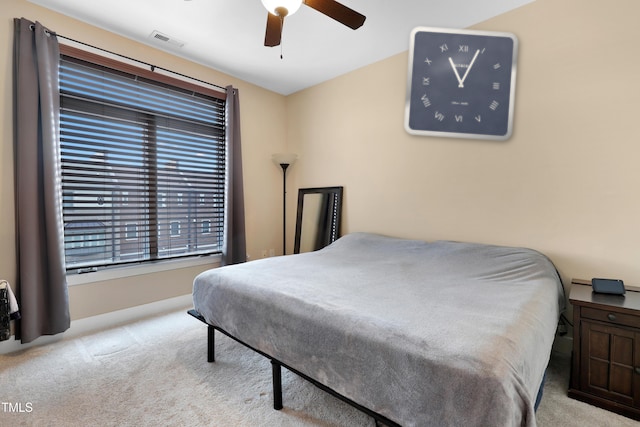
**11:04**
